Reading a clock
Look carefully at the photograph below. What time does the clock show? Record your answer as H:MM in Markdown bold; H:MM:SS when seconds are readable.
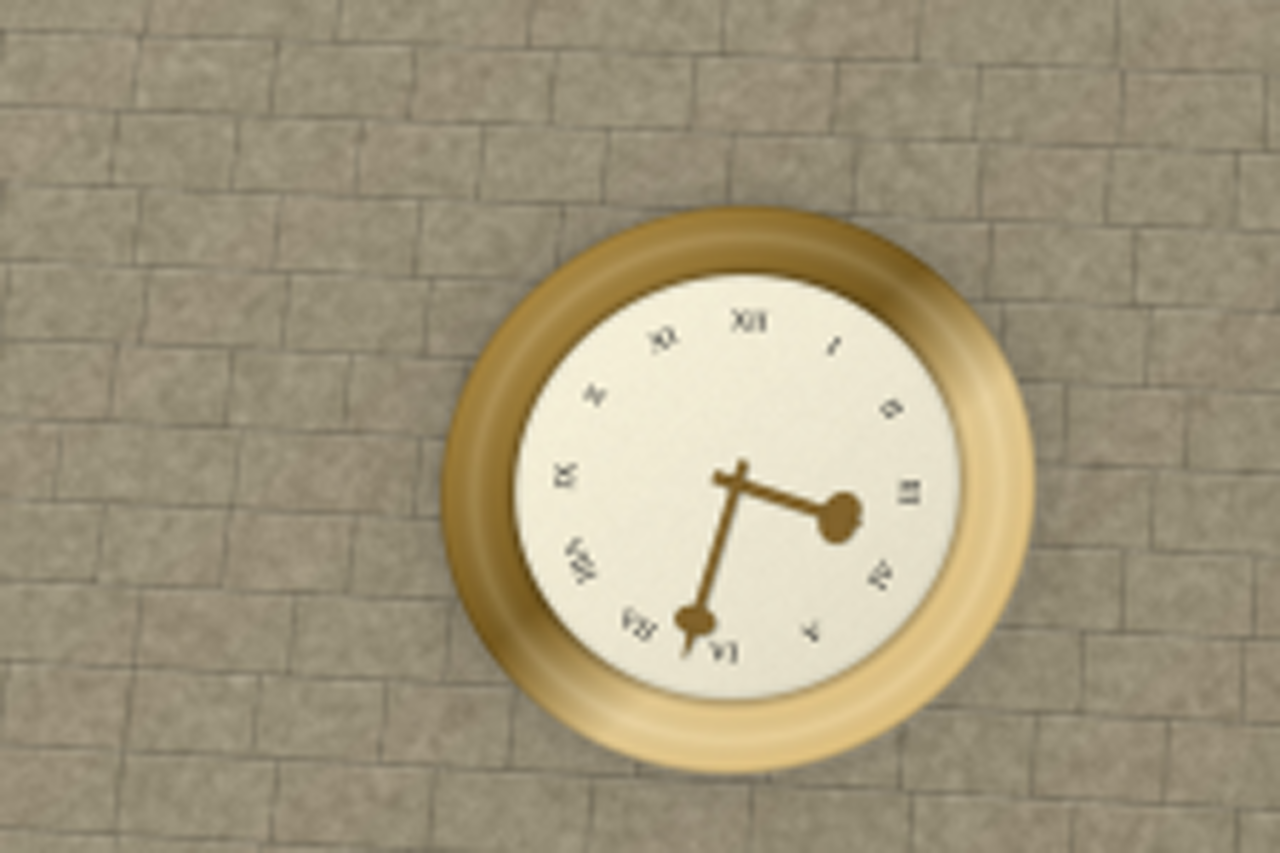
**3:32**
